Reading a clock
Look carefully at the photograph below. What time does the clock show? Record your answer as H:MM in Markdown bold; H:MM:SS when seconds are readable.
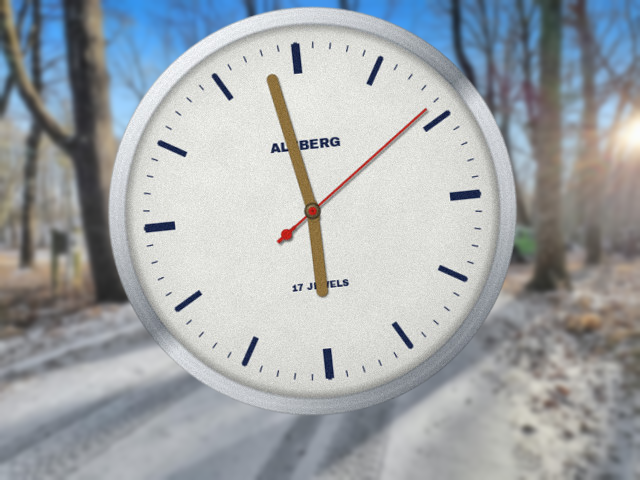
**5:58:09**
